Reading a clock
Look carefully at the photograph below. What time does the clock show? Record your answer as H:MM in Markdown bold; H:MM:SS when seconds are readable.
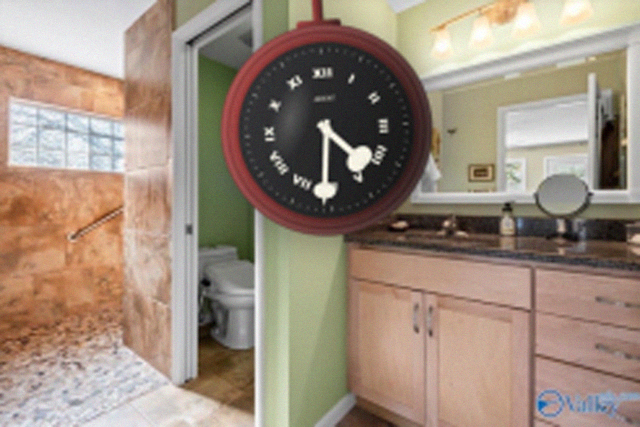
**4:31**
